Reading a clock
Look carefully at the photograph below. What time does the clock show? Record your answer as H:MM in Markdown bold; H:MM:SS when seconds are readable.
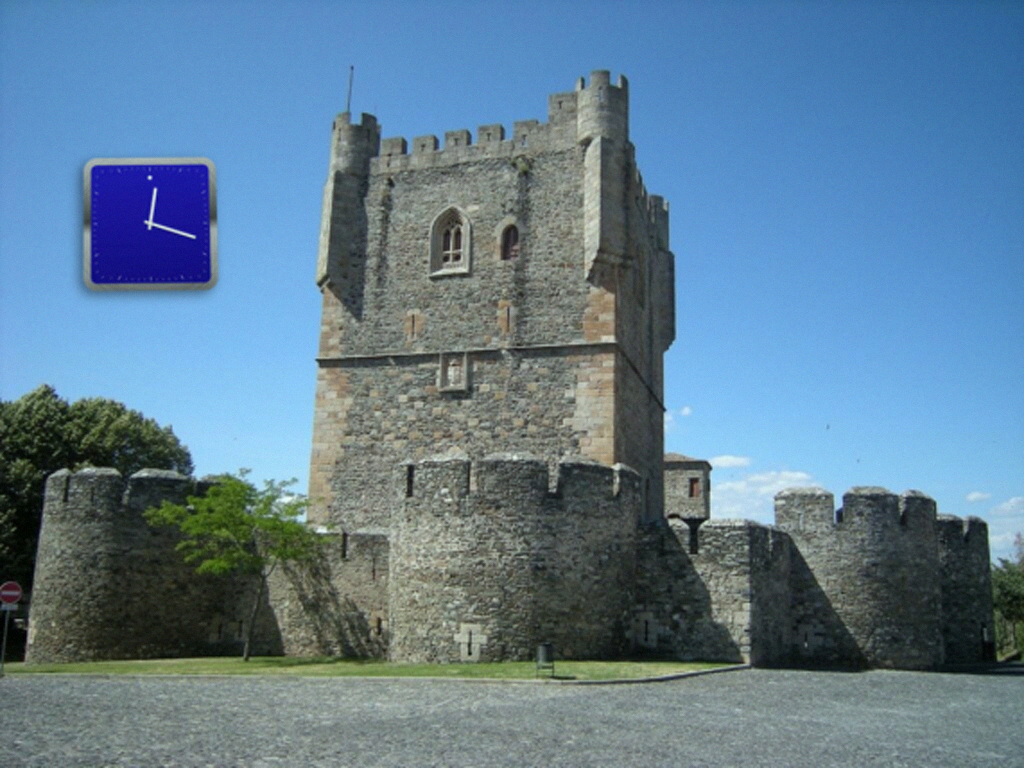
**12:18**
